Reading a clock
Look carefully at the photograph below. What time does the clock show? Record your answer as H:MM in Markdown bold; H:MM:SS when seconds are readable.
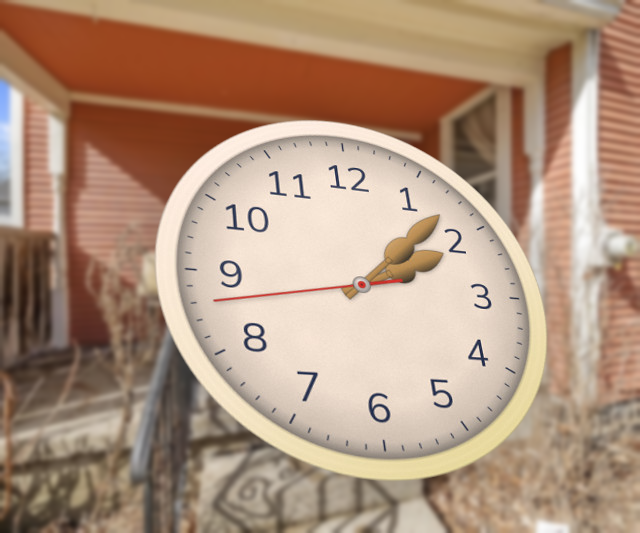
**2:07:43**
